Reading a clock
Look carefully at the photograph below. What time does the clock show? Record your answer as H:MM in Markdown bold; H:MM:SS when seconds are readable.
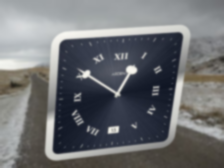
**12:51**
